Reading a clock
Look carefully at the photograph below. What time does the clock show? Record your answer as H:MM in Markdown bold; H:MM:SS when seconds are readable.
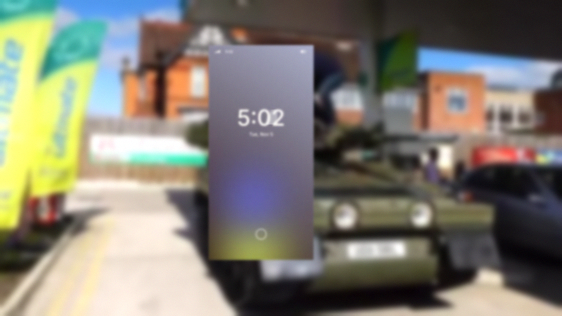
**5:02**
